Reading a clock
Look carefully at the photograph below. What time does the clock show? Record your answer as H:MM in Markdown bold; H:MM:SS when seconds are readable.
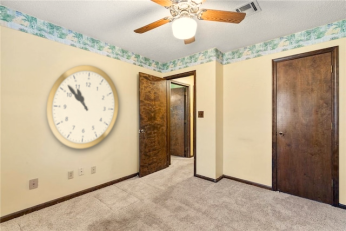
**10:52**
